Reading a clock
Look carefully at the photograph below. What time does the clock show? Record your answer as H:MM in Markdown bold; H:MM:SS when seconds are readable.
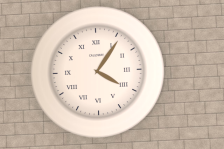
**4:06**
